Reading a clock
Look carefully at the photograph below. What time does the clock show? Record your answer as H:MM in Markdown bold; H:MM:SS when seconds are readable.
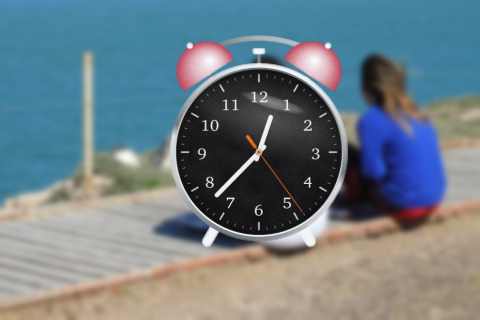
**12:37:24**
